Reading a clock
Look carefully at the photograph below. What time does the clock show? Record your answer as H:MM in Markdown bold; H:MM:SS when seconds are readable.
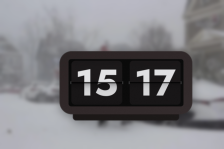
**15:17**
